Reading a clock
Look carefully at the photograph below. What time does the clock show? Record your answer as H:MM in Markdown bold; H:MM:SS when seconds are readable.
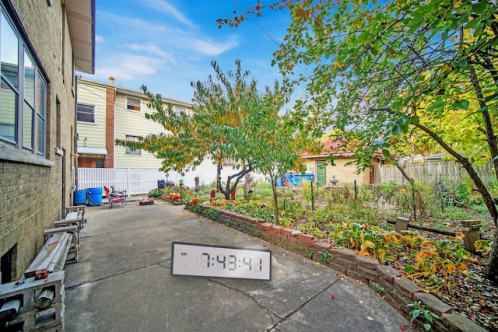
**7:43:41**
